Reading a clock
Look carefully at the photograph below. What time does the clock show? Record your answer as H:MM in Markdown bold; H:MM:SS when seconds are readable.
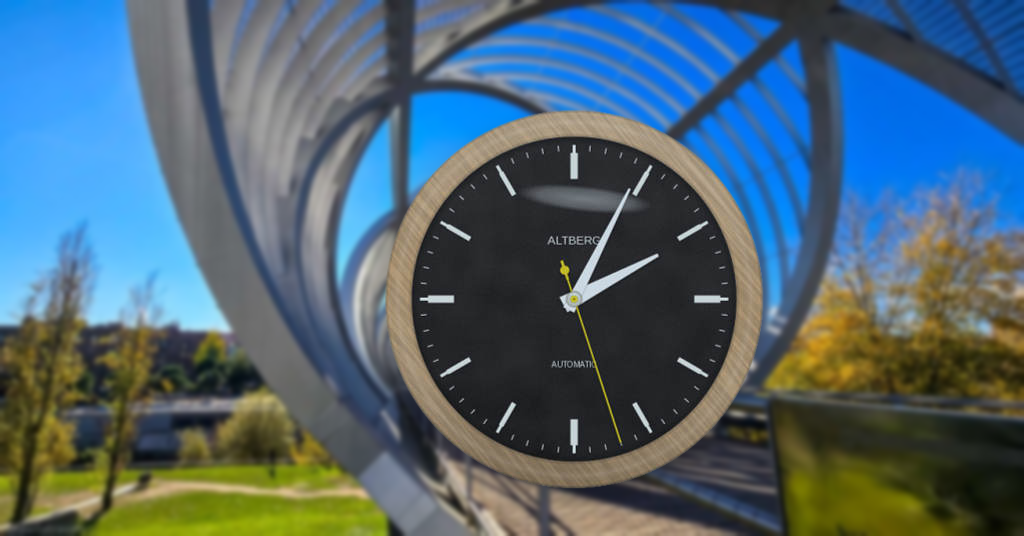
**2:04:27**
